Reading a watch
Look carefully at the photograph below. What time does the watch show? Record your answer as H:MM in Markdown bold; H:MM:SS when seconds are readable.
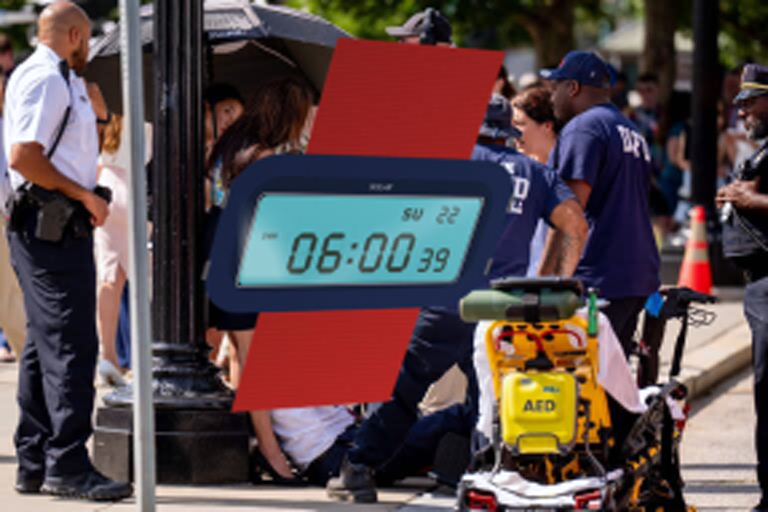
**6:00:39**
